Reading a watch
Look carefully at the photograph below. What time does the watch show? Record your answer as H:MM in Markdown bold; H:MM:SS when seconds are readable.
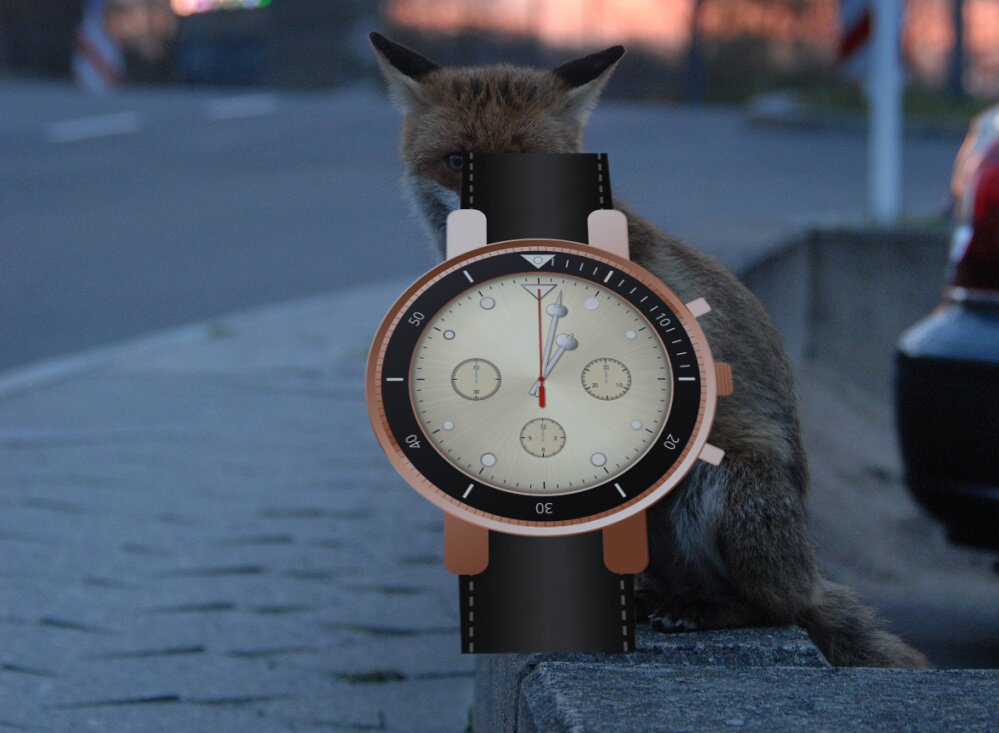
**1:02**
